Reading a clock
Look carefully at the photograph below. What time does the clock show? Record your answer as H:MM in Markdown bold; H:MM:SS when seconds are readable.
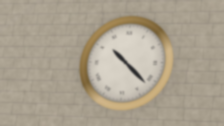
**10:22**
